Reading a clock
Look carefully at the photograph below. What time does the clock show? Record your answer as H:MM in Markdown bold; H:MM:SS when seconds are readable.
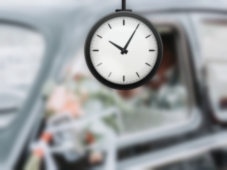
**10:05**
